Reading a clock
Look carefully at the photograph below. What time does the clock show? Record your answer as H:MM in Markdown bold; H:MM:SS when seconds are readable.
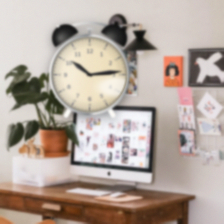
**10:14**
